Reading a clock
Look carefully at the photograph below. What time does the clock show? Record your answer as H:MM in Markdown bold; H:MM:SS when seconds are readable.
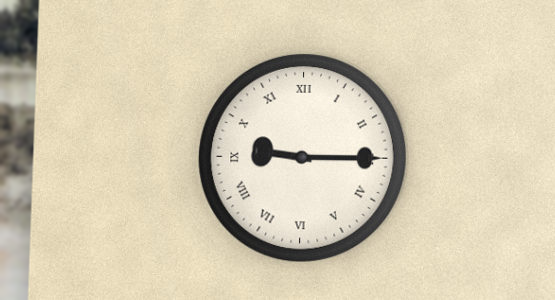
**9:15**
